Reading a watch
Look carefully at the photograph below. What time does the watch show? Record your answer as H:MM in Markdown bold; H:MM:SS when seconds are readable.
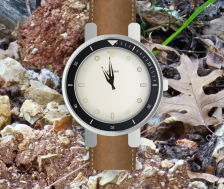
**10:59**
